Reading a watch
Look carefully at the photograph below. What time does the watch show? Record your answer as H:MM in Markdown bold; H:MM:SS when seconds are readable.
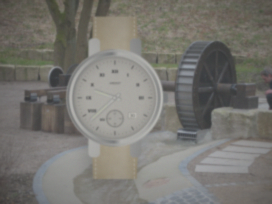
**9:38**
